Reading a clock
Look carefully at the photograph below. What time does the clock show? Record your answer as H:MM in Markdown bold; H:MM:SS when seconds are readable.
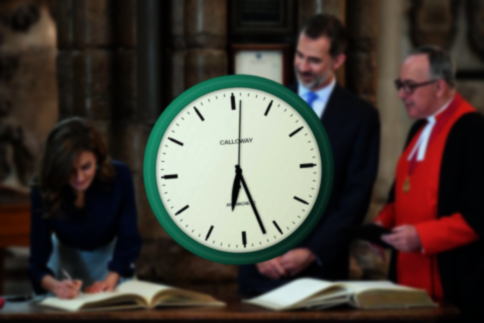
**6:27:01**
